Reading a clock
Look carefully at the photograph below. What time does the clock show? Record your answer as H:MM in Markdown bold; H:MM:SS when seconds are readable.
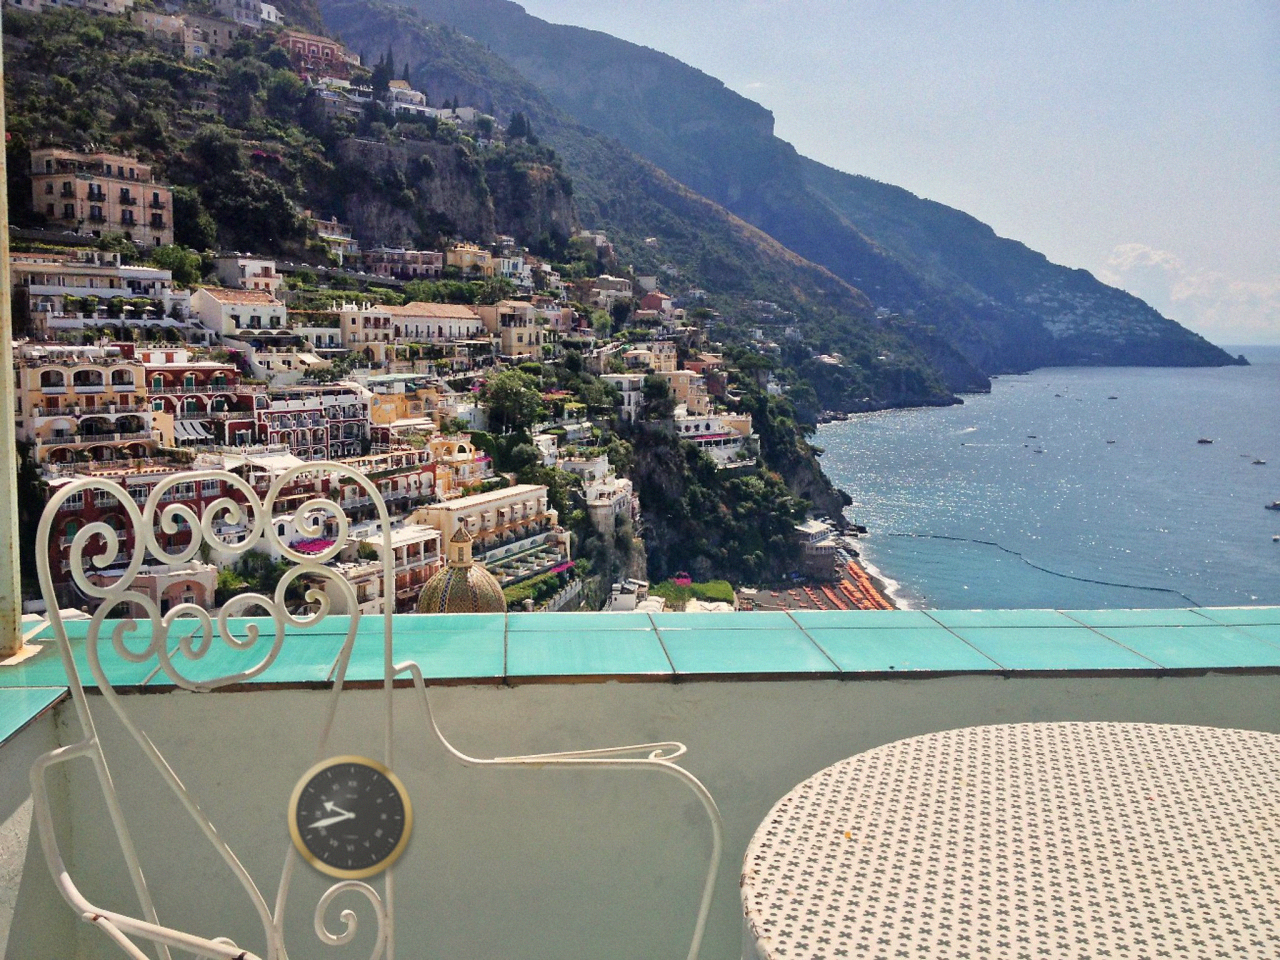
**9:42**
